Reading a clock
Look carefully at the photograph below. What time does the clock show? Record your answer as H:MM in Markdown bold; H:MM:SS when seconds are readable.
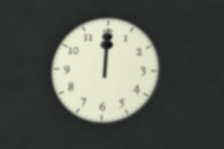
**12:00**
